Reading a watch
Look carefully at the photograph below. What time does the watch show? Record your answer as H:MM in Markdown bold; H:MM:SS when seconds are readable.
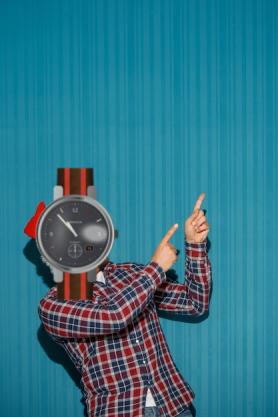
**10:53**
